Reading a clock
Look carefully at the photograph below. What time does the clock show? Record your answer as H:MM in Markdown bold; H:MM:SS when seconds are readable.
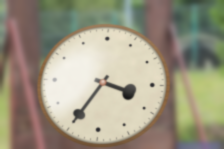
**3:35**
